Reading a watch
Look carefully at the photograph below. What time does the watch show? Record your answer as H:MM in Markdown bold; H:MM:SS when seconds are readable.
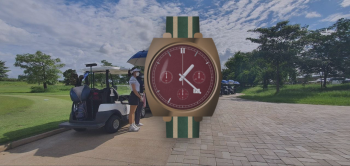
**1:22**
